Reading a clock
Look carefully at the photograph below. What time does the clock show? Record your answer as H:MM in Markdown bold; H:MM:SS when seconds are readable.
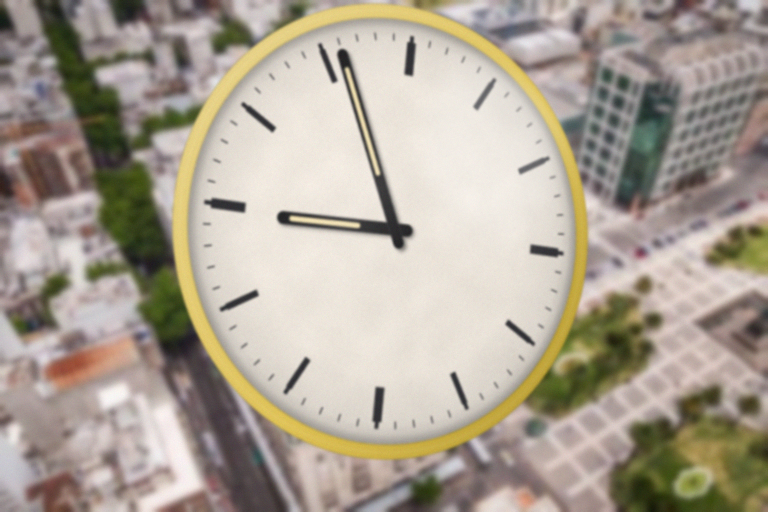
**8:56**
